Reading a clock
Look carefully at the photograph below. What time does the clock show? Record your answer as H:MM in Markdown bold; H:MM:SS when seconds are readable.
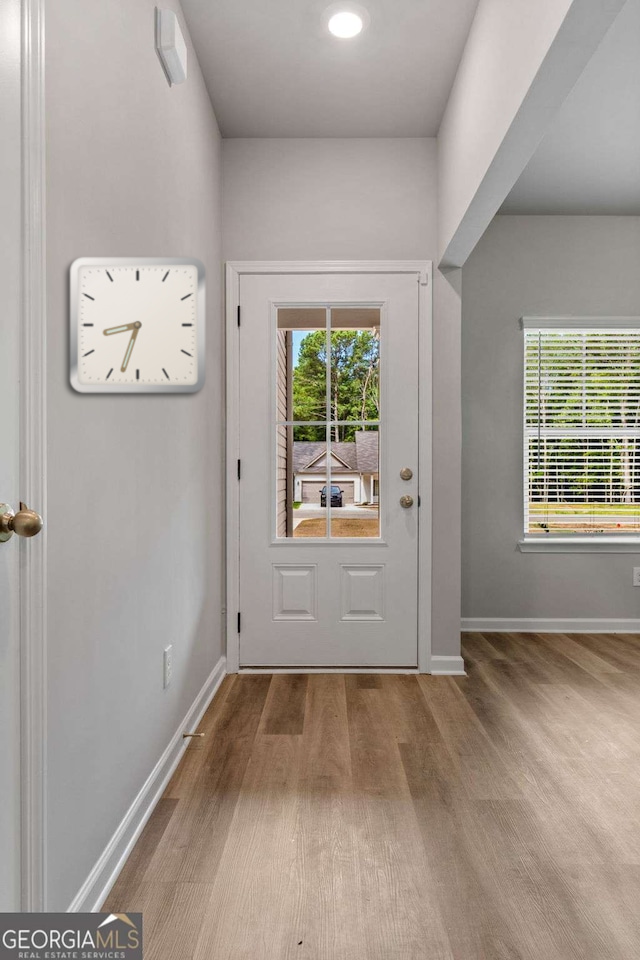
**8:33**
